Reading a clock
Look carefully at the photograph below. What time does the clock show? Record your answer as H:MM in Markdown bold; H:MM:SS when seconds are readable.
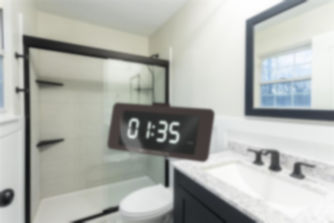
**1:35**
